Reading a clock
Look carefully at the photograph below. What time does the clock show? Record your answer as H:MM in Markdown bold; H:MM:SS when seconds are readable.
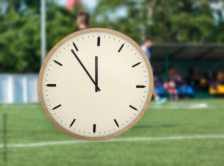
**11:54**
